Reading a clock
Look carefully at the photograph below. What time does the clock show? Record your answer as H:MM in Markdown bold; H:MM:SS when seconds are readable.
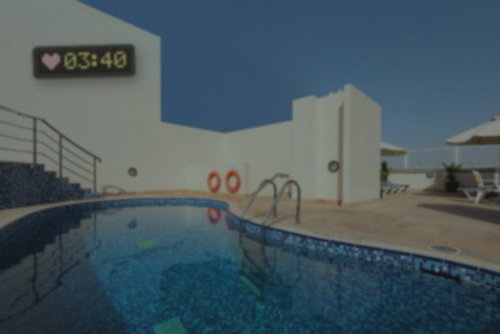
**3:40**
